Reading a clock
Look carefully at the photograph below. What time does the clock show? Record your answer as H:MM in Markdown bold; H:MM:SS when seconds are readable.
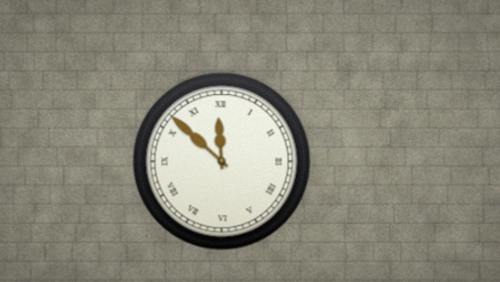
**11:52**
